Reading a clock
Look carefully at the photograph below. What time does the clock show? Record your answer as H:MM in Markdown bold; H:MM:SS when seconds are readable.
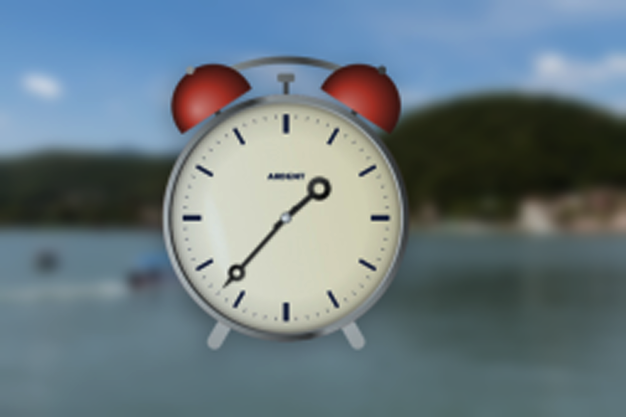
**1:37**
